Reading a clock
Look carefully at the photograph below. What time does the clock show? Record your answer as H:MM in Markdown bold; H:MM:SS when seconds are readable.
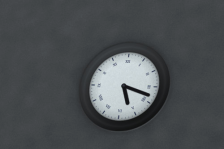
**5:18**
